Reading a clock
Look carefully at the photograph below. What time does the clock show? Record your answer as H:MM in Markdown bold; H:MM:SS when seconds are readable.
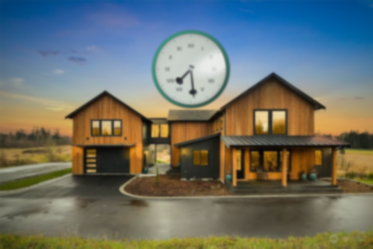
**7:29**
